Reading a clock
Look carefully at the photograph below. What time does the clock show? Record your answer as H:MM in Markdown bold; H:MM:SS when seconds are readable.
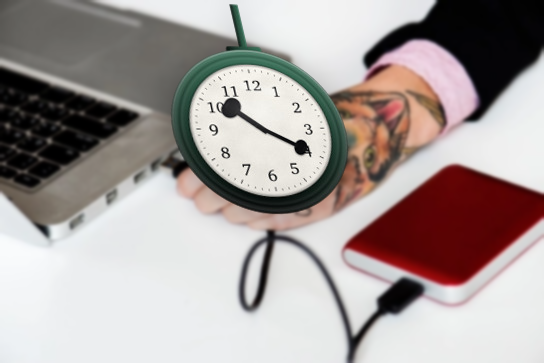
**10:20**
